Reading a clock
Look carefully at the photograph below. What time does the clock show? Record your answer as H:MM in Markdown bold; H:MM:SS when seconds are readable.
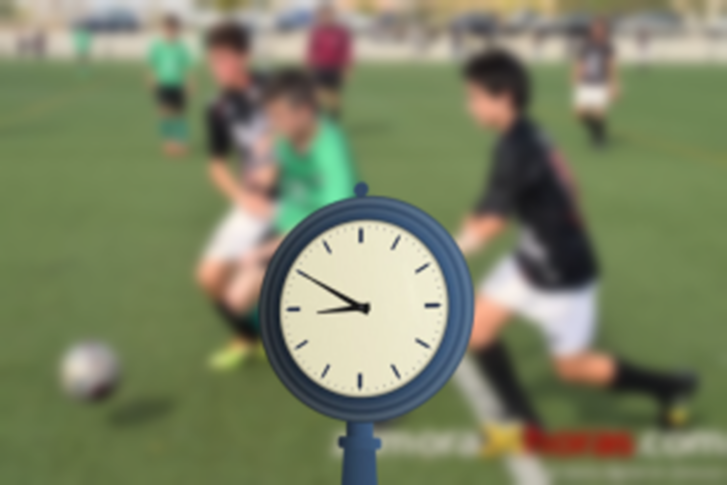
**8:50**
